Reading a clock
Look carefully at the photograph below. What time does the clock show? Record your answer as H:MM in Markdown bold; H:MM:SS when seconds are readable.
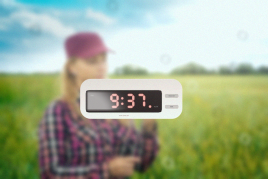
**9:37**
